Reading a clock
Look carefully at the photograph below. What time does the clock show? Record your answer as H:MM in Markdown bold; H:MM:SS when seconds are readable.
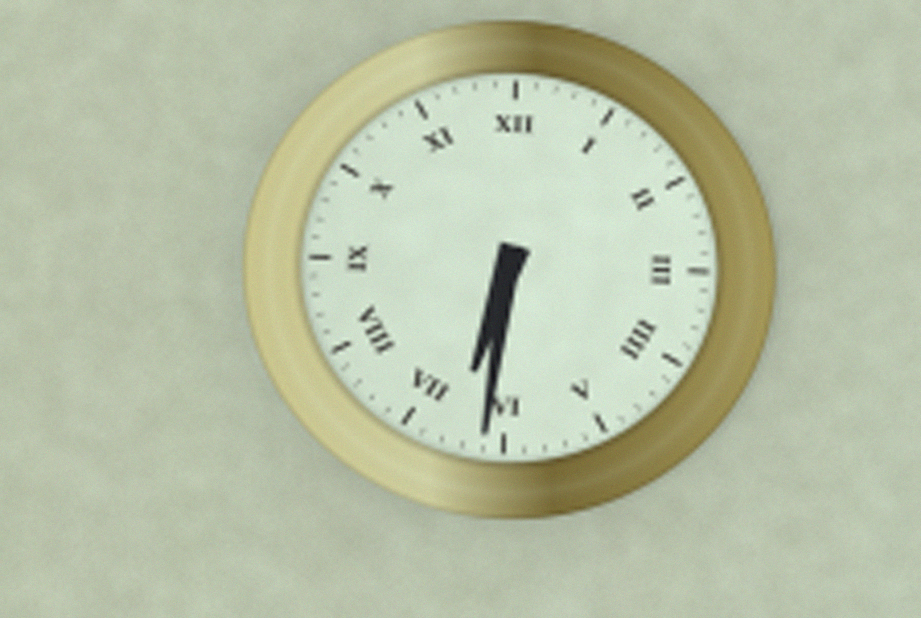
**6:31**
